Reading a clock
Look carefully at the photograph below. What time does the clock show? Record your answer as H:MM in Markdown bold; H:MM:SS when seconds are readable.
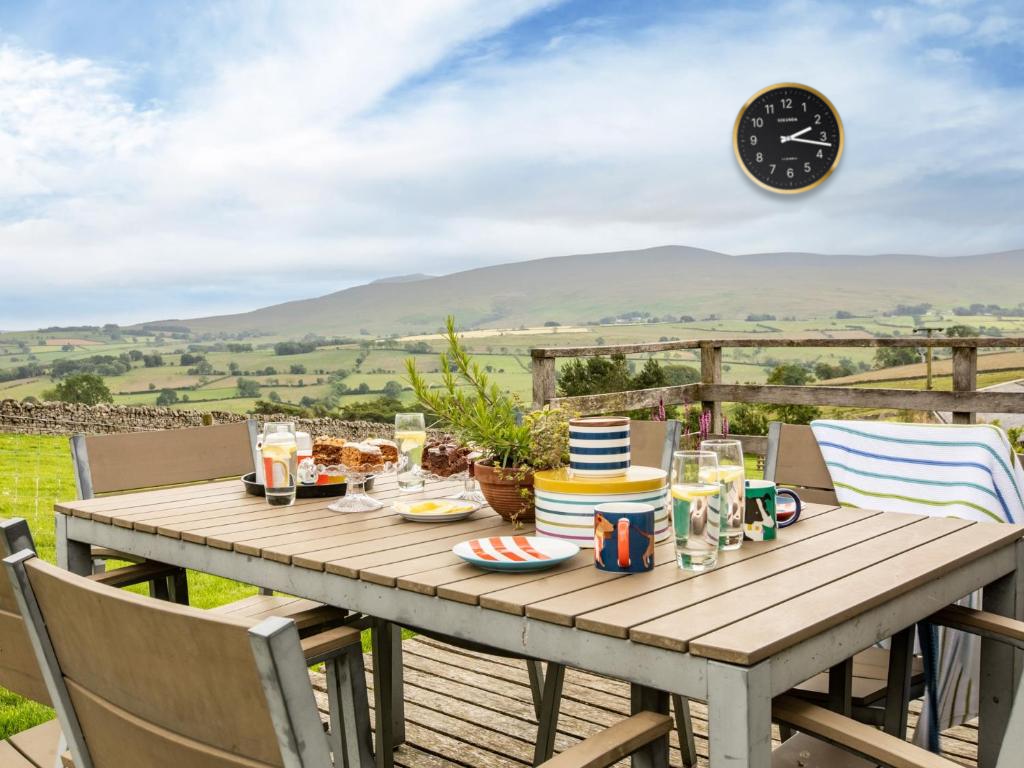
**2:17**
